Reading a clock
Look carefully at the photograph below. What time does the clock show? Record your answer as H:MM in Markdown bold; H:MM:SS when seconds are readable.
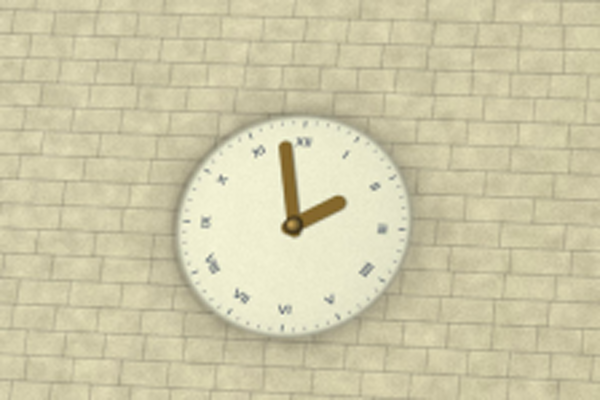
**1:58**
